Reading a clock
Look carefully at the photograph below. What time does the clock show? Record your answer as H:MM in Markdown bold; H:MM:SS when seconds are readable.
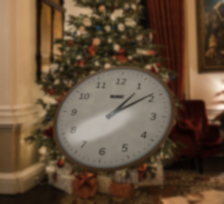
**1:09**
